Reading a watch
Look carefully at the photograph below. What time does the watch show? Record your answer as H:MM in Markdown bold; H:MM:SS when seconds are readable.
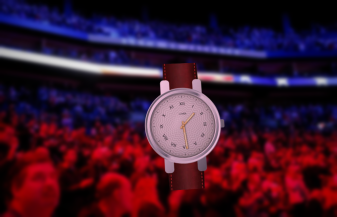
**1:29**
